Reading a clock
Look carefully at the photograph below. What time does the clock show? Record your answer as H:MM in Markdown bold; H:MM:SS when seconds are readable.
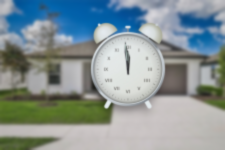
**11:59**
